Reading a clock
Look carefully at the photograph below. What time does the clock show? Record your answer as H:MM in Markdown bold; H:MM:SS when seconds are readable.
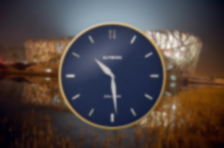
**10:29**
